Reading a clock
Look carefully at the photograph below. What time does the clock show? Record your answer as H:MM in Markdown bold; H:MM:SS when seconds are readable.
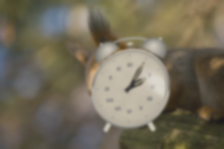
**2:05**
